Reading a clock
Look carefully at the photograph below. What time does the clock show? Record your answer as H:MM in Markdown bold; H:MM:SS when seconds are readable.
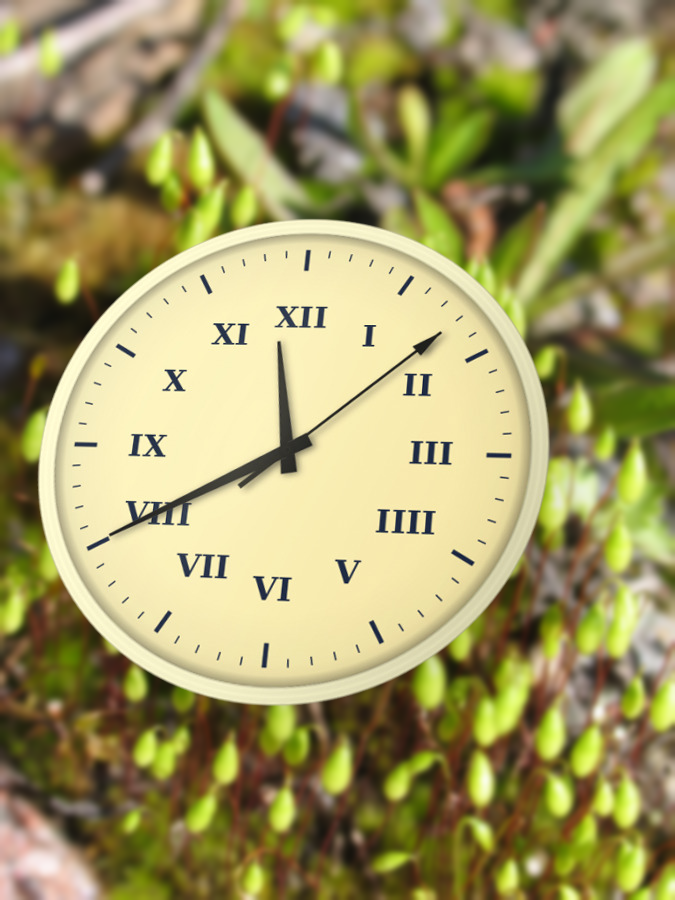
**11:40:08**
